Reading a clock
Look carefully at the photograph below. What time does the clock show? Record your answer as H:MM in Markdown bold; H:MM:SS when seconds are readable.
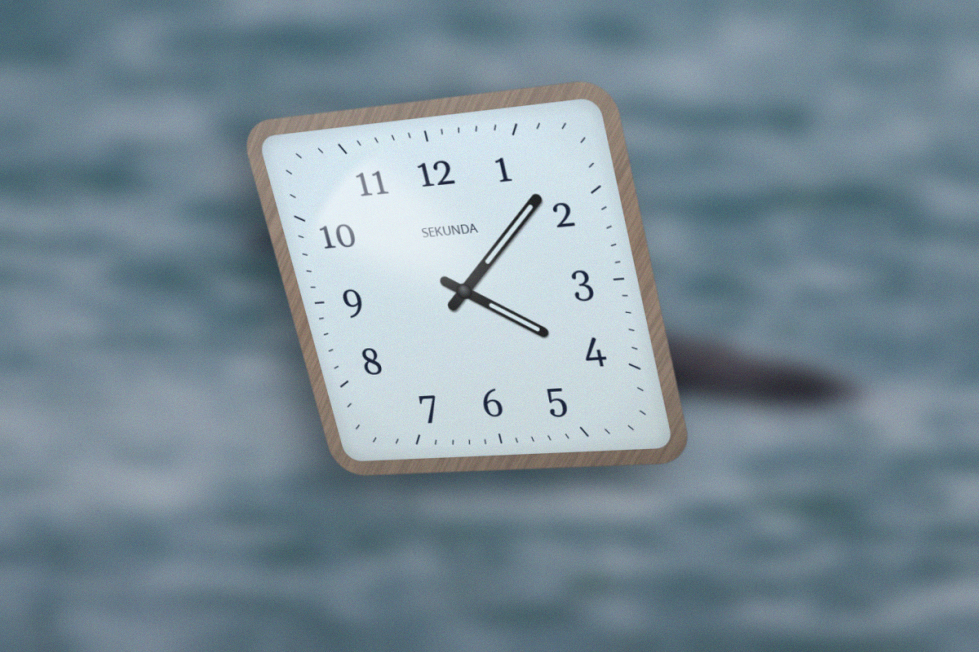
**4:08**
